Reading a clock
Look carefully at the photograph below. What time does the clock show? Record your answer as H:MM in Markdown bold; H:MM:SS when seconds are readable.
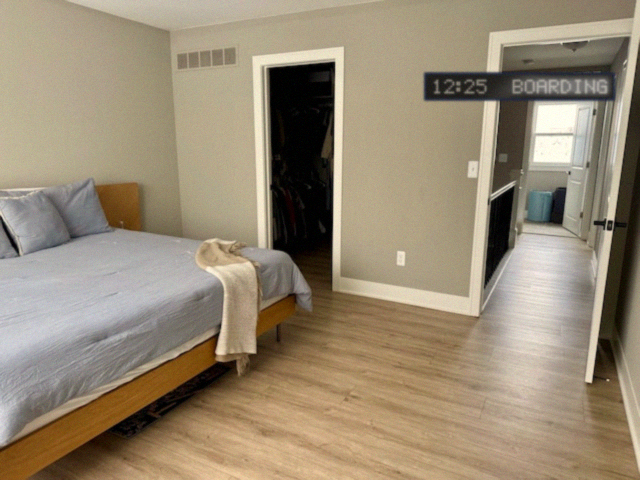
**12:25**
